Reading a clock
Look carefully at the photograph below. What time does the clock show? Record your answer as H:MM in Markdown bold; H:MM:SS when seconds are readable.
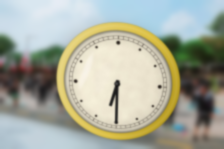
**6:30**
